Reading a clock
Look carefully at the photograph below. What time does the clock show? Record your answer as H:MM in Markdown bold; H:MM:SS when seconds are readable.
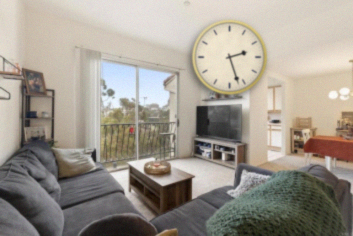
**2:27**
